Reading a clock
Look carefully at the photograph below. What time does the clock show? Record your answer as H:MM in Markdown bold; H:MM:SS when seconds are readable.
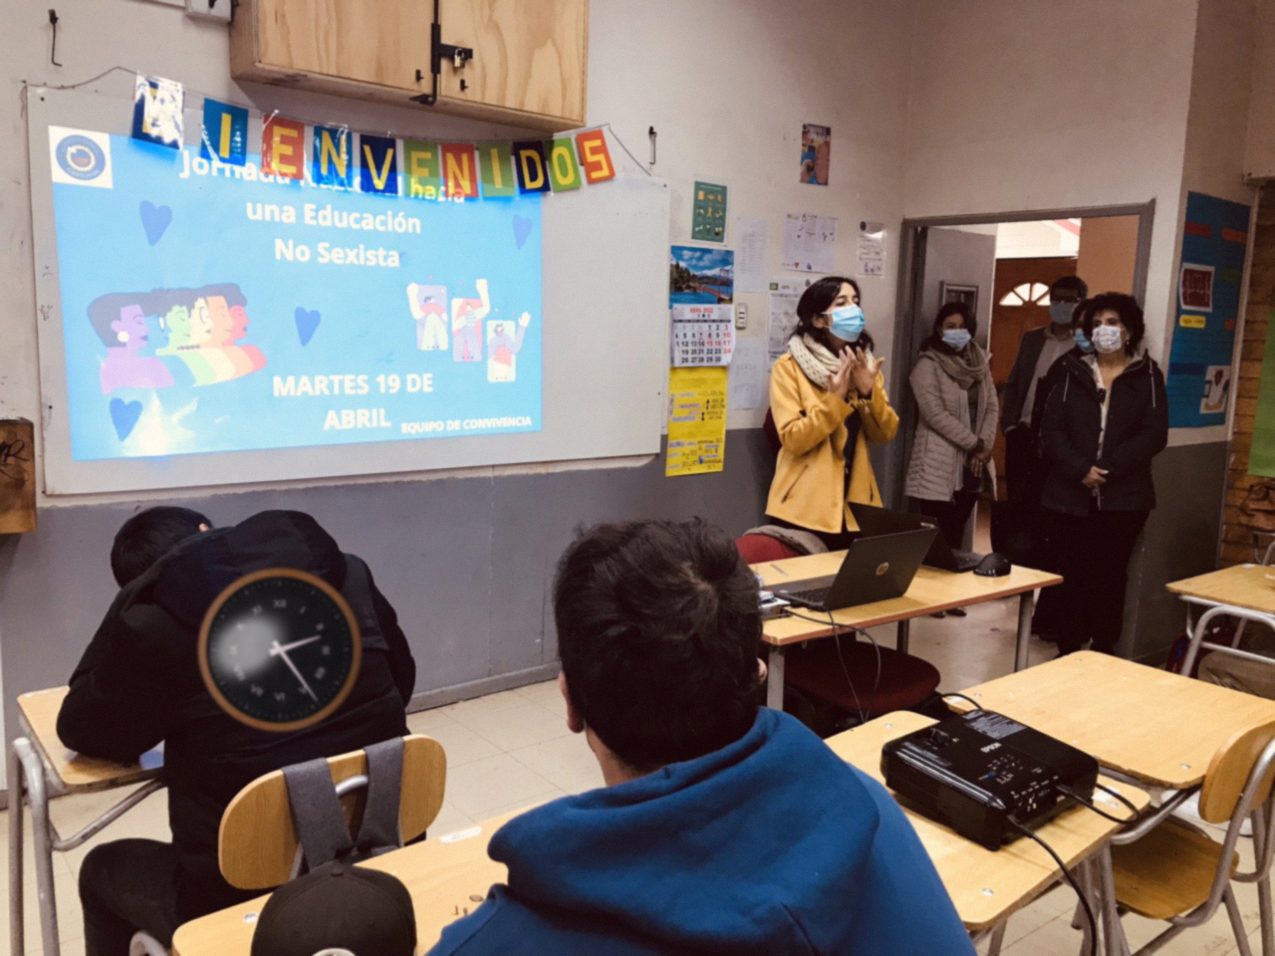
**2:24**
